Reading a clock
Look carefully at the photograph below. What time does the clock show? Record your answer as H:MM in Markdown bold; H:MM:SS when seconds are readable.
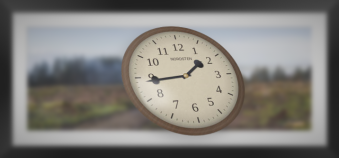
**1:44**
